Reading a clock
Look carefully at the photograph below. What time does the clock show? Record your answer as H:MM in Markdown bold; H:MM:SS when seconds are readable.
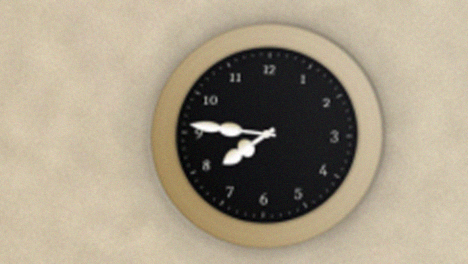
**7:46**
